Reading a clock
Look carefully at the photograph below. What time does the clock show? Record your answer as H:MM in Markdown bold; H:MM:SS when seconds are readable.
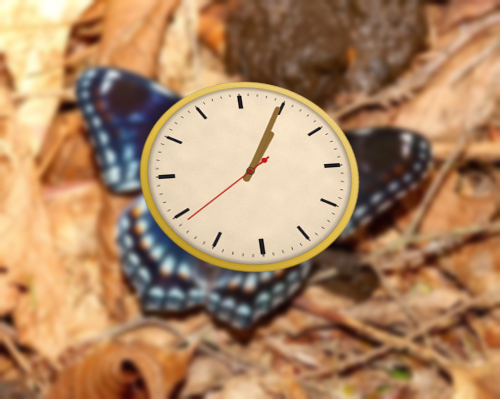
**1:04:39**
